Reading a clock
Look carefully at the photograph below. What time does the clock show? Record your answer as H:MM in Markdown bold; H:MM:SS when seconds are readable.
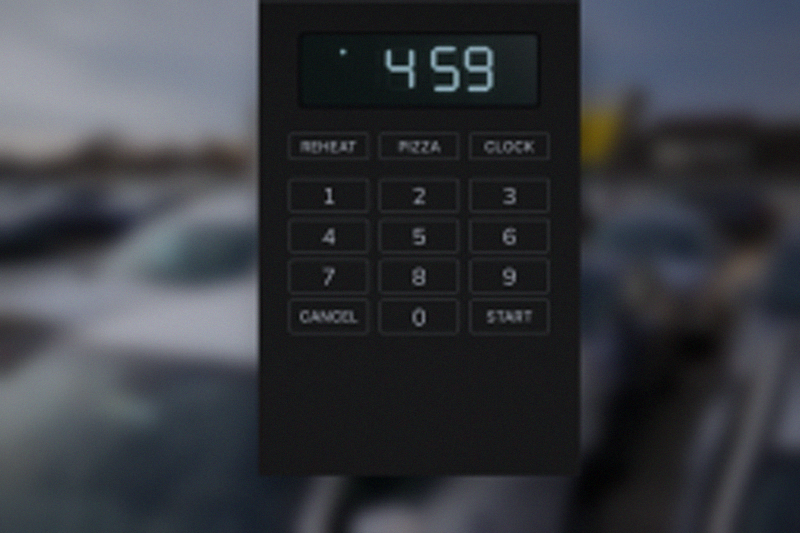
**4:59**
